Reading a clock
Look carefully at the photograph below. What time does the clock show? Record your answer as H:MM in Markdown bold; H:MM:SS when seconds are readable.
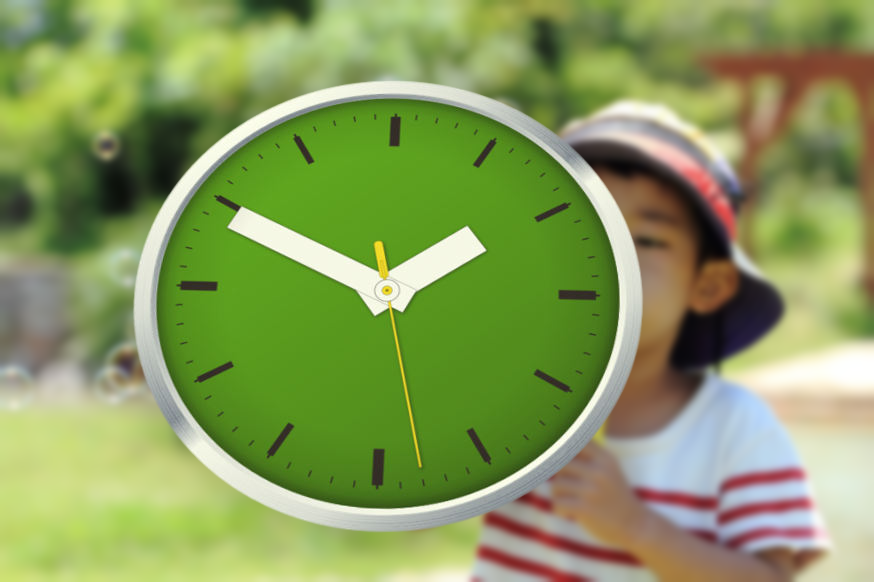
**1:49:28**
